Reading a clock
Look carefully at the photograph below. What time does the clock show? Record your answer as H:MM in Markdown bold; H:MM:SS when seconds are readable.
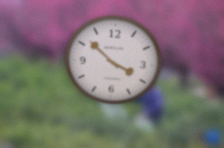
**3:52**
